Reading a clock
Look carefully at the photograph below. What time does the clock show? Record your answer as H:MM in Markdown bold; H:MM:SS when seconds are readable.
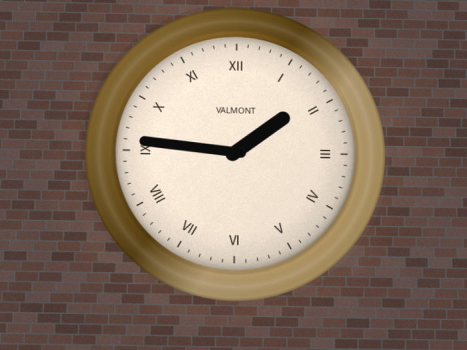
**1:46**
